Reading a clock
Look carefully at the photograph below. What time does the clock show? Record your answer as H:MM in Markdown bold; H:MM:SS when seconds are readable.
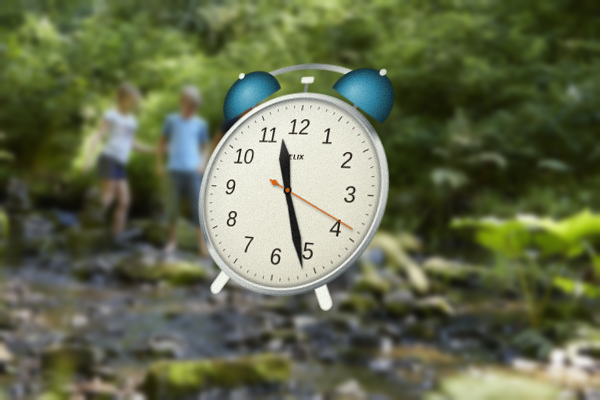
**11:26:19**
